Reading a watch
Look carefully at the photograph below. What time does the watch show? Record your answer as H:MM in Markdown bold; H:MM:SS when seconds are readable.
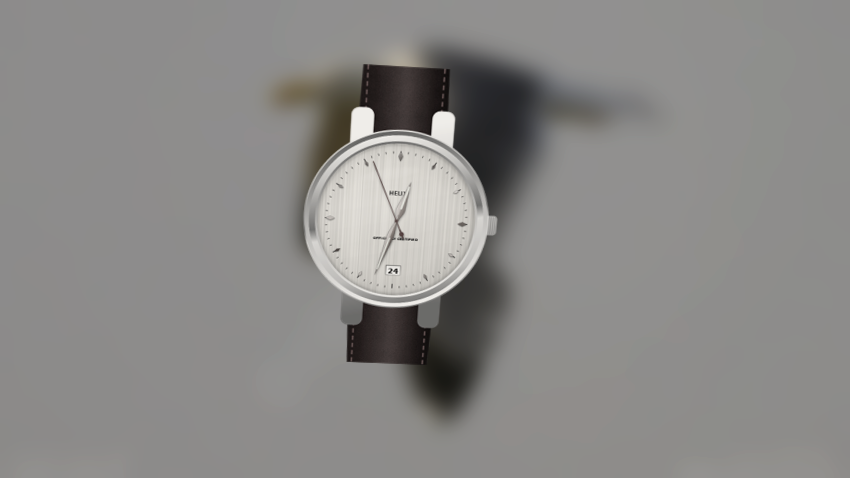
**12:32:56**
